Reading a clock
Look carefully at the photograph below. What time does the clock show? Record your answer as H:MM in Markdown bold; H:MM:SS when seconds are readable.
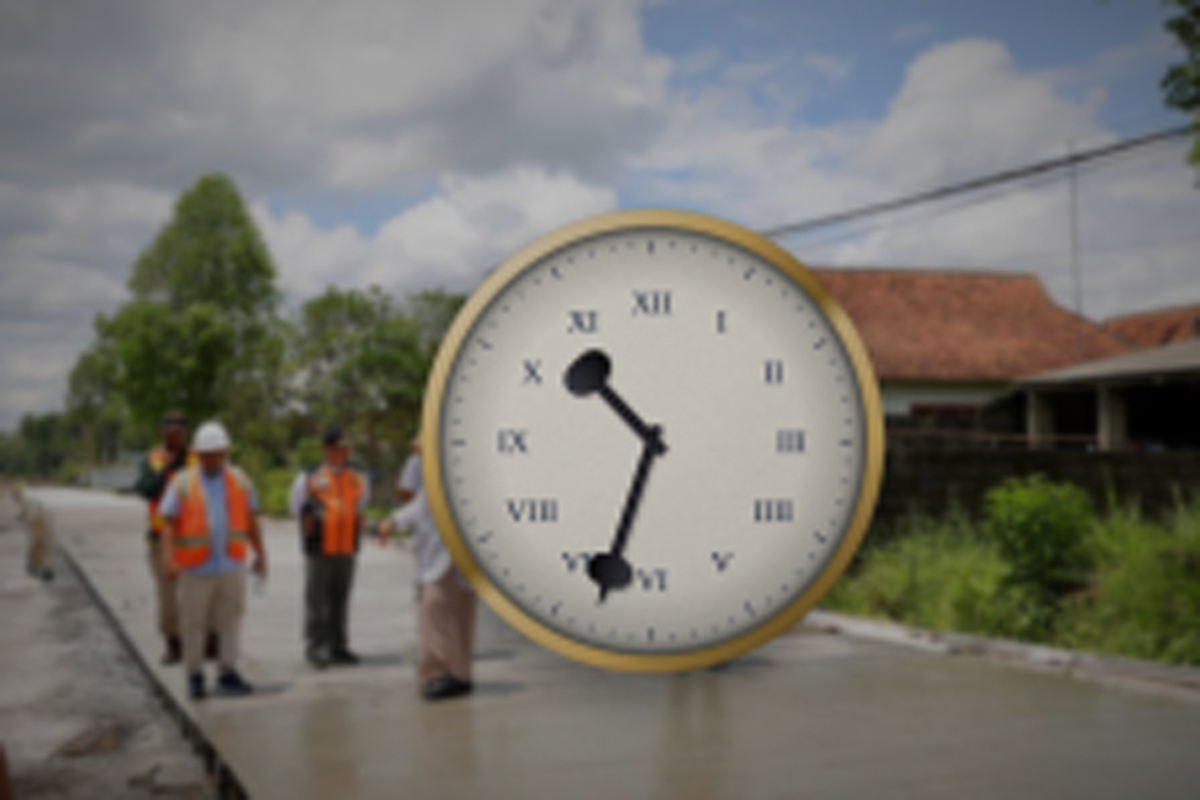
**10:33**
